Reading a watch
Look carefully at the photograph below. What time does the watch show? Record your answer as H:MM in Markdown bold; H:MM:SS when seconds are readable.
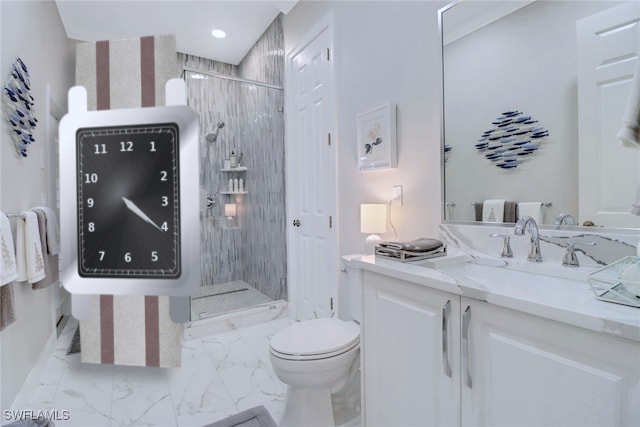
**4:21**
